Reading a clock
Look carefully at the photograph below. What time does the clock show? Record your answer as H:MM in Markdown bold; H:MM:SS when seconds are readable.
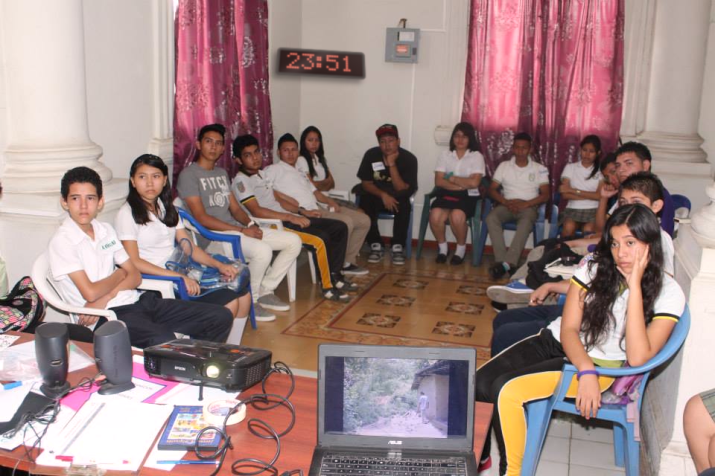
**23:51**
